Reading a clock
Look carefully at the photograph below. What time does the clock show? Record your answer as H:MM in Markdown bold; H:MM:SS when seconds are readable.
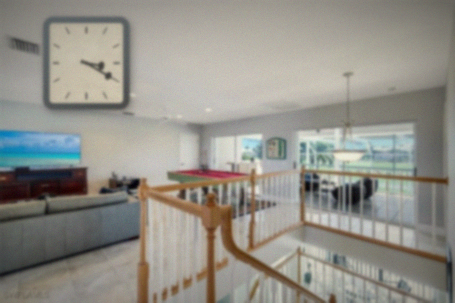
**3:20**
